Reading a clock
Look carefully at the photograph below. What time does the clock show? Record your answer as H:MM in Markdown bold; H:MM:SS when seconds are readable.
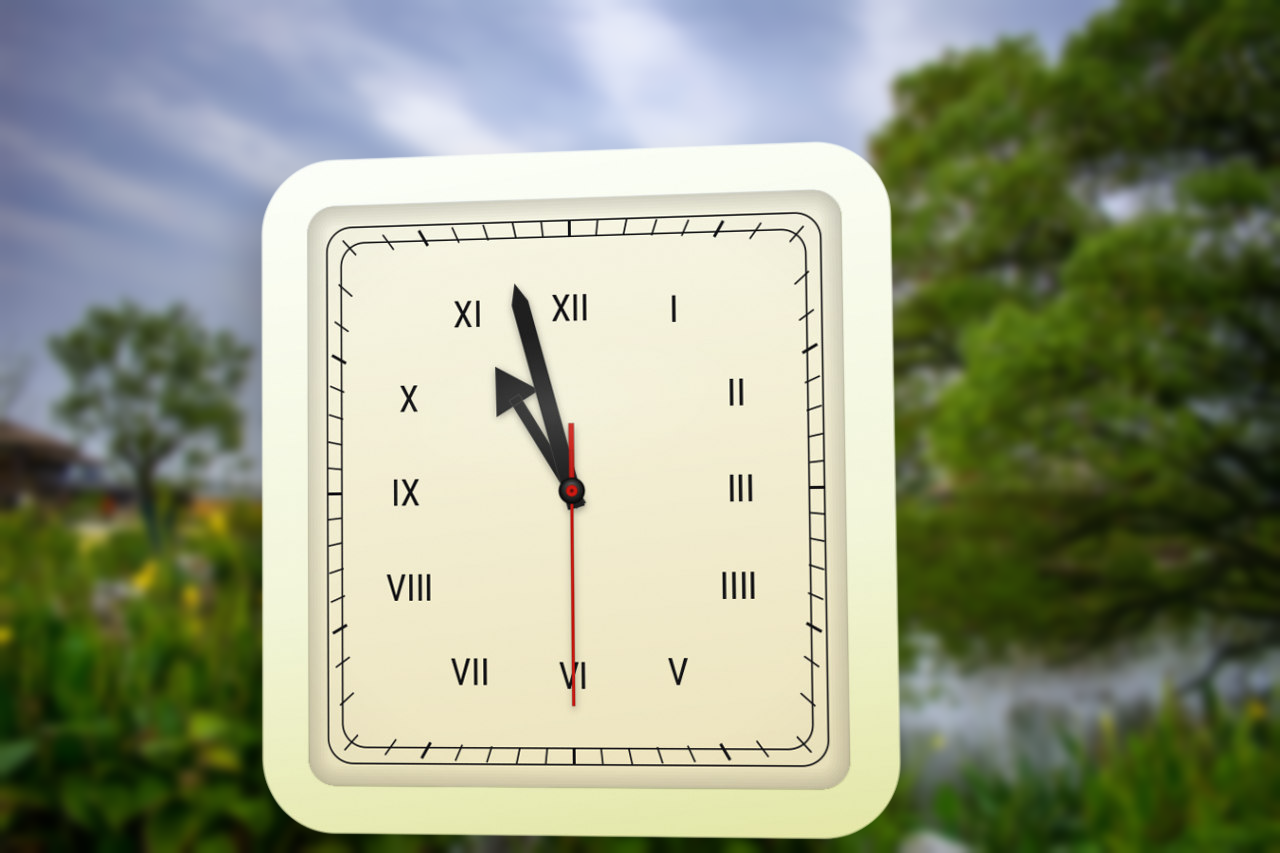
**10:57:30**
